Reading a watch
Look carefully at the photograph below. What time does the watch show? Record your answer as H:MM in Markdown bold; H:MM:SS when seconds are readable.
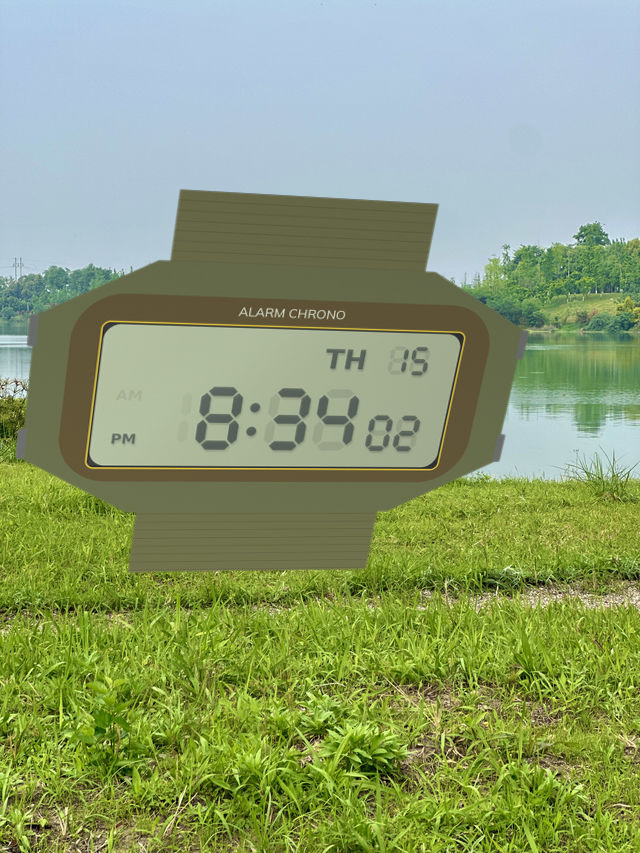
**8:34:02**
